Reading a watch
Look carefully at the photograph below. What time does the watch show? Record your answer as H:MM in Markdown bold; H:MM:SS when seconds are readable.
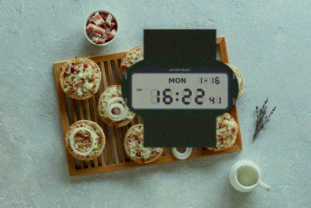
**16:22**
